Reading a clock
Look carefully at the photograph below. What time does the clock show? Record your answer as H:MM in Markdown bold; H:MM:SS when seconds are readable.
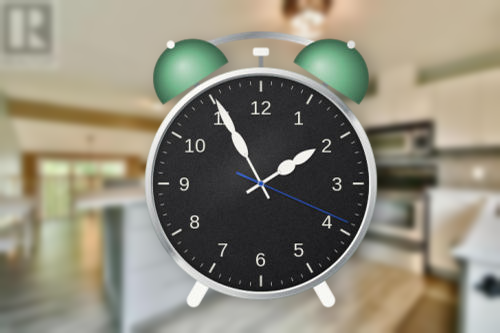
**1:55:19**
